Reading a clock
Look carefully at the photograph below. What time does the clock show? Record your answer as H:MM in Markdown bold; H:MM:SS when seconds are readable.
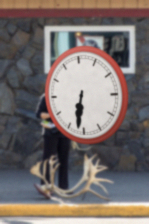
**6:32**
